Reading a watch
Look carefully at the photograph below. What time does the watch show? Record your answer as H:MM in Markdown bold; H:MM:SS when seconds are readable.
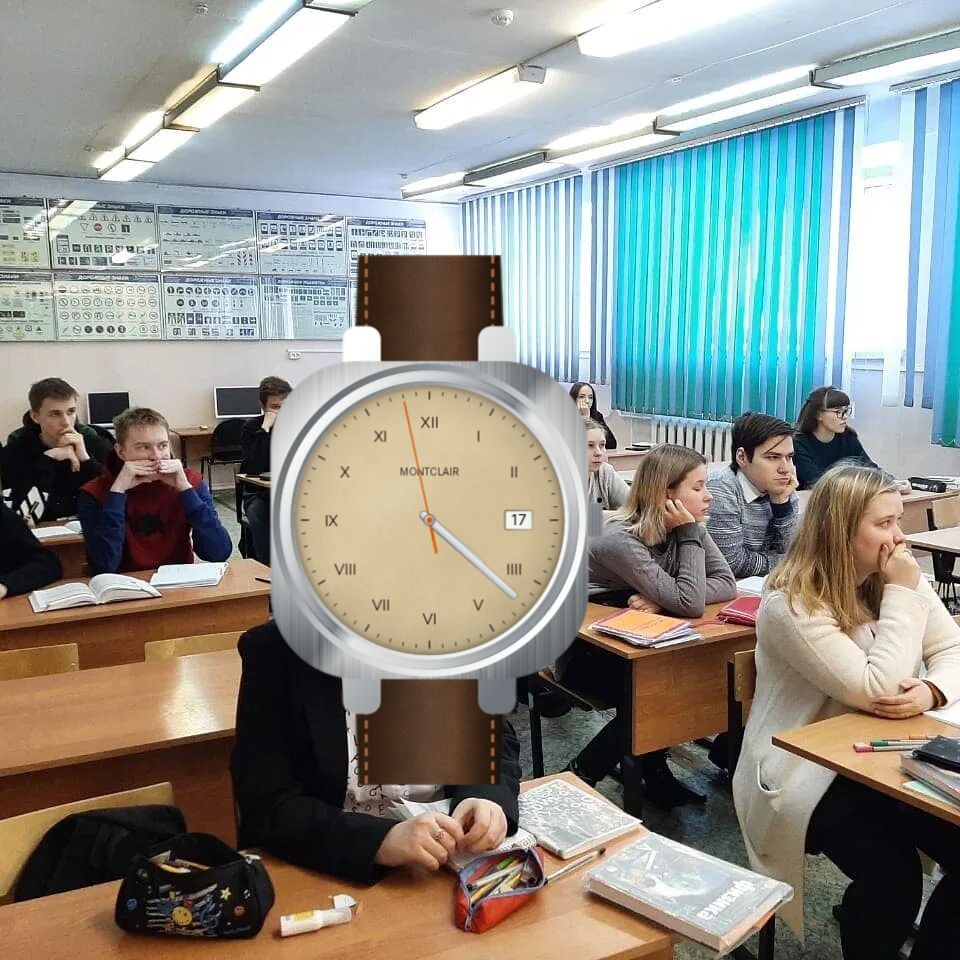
**4:21:58**
